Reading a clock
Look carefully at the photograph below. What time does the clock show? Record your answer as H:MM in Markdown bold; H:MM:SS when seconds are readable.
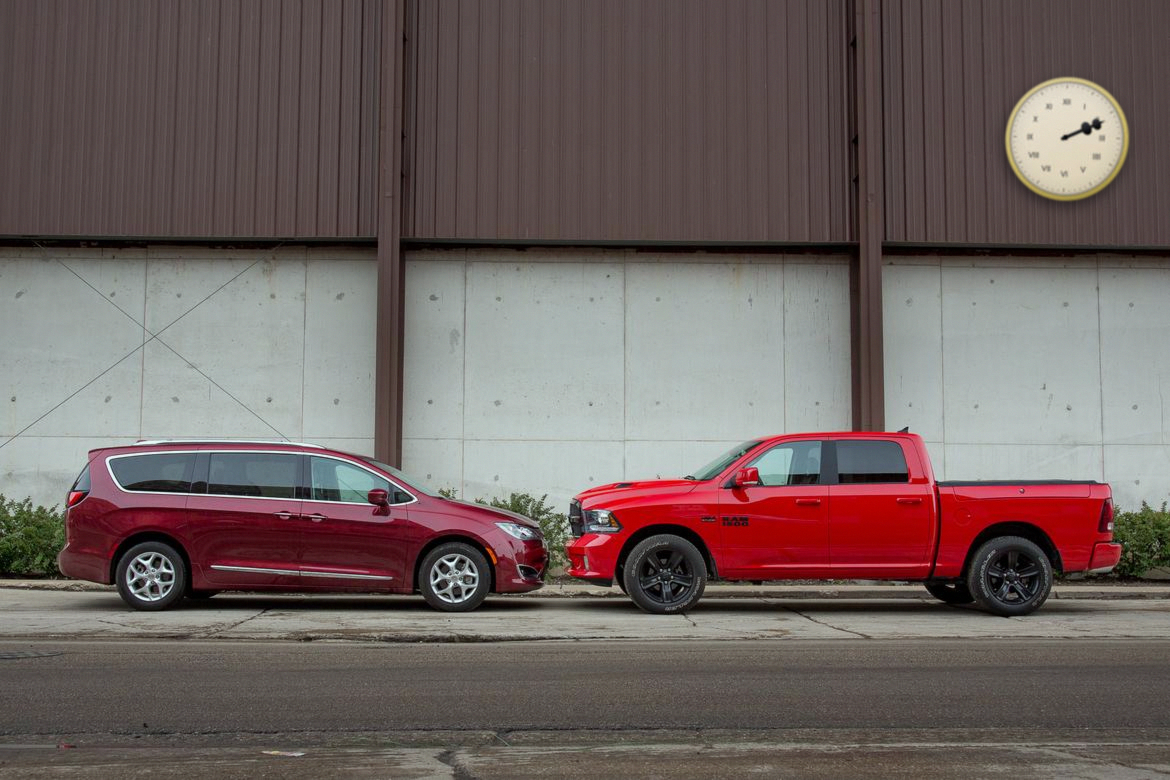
**2:11**
